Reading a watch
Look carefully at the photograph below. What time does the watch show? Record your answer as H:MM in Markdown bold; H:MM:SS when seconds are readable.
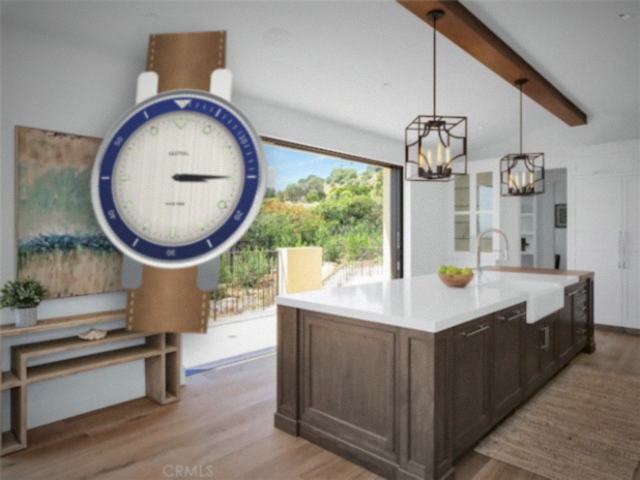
**3:15**
